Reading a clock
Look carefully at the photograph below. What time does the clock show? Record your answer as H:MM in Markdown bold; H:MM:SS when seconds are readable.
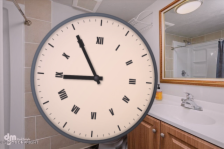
**8:55**
